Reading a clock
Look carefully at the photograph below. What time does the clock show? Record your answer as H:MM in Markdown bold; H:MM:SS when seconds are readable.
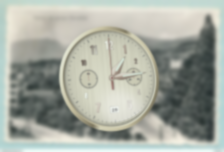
**1:14**
